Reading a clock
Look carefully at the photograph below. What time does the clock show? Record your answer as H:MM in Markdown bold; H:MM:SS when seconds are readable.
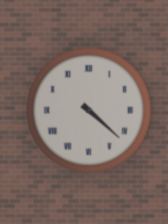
**4:22**
